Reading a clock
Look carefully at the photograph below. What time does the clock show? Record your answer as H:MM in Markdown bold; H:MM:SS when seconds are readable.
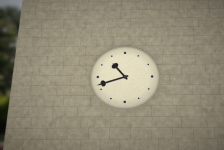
**10:42**
